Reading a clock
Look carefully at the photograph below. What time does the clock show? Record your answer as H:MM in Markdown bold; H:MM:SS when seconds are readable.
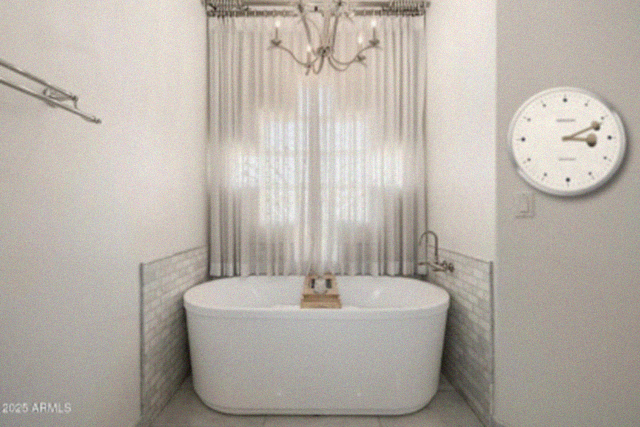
**3:11**
